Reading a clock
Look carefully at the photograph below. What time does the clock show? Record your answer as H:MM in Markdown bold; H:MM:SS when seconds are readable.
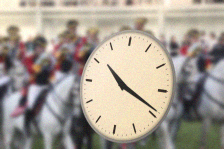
**10:19**
